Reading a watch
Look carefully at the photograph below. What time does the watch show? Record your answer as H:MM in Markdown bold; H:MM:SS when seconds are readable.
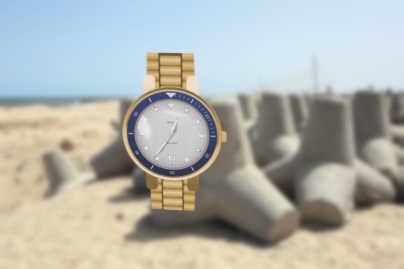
**12:36**
